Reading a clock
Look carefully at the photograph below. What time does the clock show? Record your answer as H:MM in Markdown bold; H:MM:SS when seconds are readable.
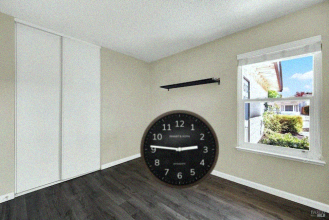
**2:46**
